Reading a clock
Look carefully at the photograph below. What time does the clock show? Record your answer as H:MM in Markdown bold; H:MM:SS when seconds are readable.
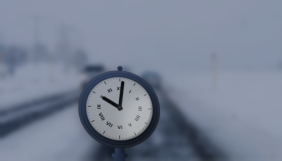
**10:01**
